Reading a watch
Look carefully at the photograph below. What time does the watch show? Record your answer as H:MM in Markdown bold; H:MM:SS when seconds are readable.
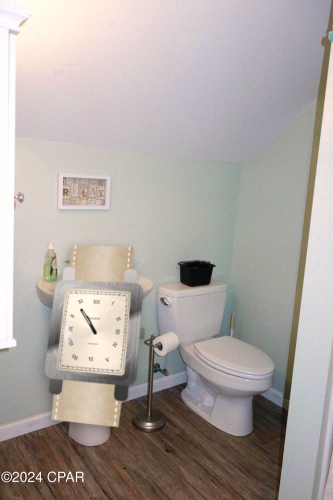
**10:54**
